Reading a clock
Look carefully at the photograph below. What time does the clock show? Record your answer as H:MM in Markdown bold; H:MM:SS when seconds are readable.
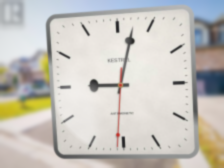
**9:02:31**
